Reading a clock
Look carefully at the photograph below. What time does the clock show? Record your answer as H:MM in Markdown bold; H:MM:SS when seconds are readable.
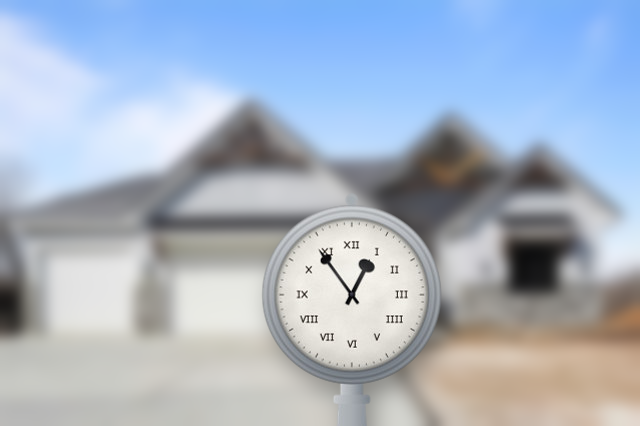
**12:54**
